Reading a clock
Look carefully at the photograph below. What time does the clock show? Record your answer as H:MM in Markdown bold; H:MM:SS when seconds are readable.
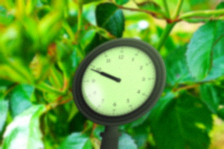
**9:49**
